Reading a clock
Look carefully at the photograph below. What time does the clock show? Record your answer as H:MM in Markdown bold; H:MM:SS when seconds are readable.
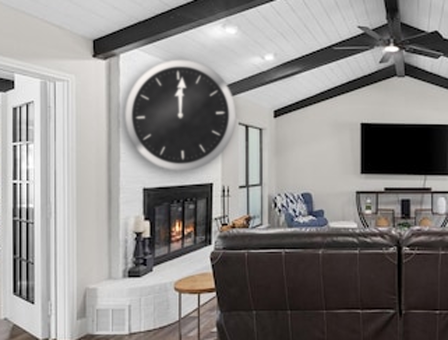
**12:01**
